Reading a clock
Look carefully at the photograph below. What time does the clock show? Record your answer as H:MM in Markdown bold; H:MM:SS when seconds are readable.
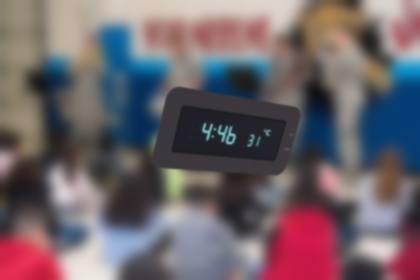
**4:46**
